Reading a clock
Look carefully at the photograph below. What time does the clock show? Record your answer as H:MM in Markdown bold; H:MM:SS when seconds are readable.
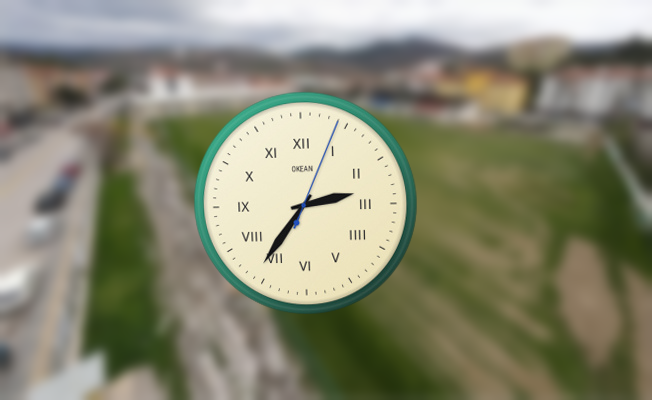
**2:36:04**
